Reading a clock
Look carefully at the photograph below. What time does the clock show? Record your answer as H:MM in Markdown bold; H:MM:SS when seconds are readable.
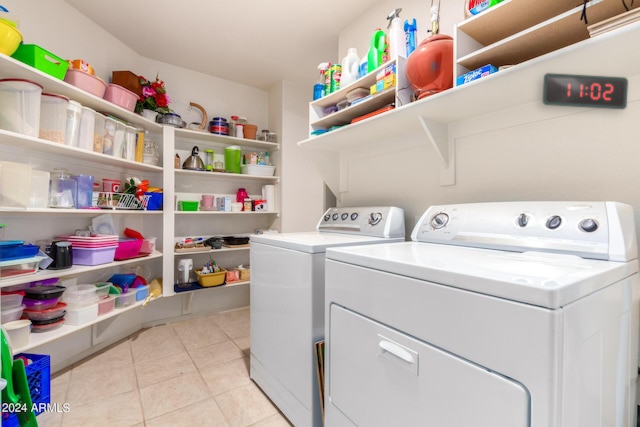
**11:02**
